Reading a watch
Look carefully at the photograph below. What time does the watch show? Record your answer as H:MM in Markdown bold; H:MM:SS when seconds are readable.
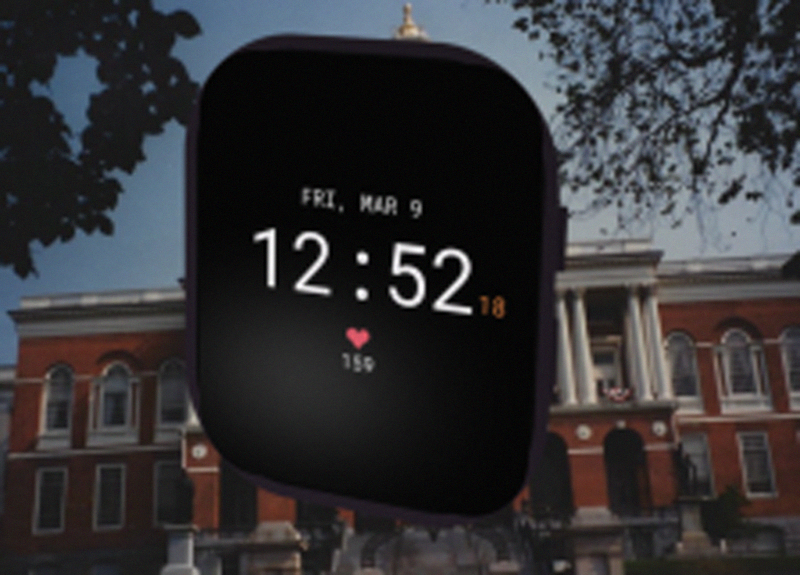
**12:52**
